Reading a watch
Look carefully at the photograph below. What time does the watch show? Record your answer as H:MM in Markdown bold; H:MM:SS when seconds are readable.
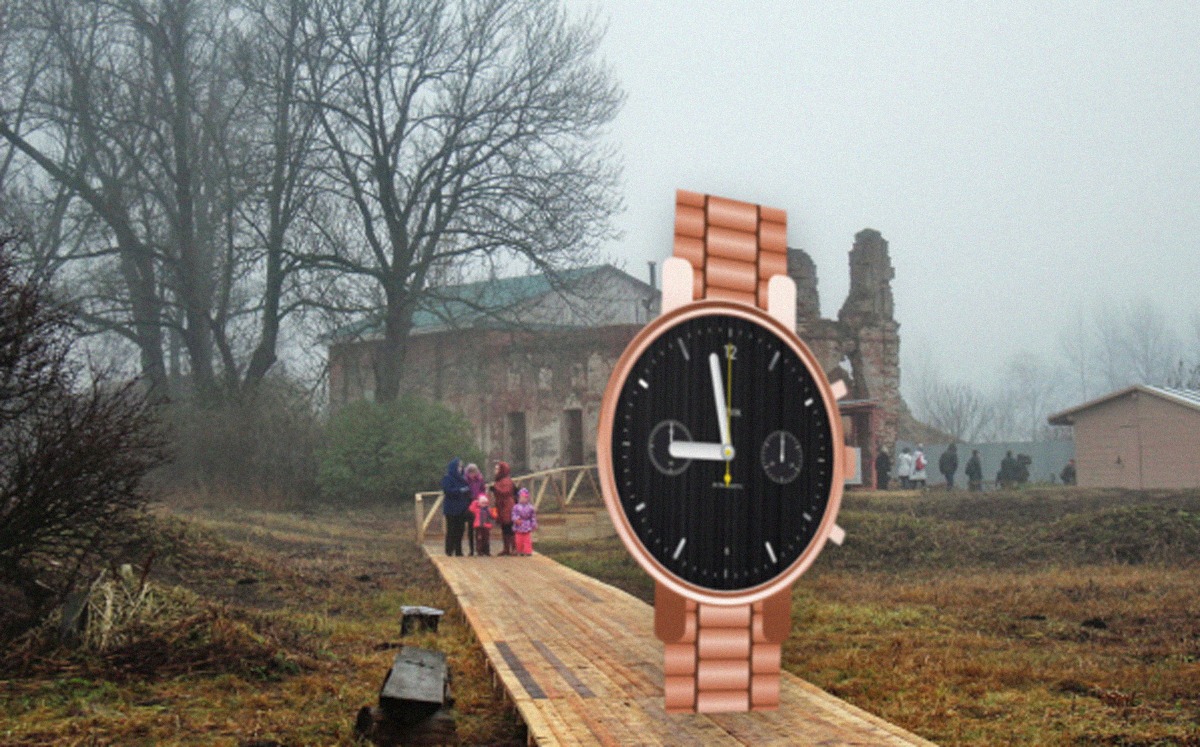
**8:58**
